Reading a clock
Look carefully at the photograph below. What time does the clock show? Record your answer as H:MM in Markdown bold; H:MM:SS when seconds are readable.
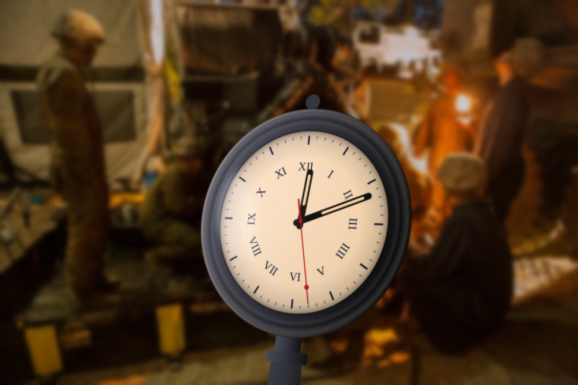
**12:11:28**
